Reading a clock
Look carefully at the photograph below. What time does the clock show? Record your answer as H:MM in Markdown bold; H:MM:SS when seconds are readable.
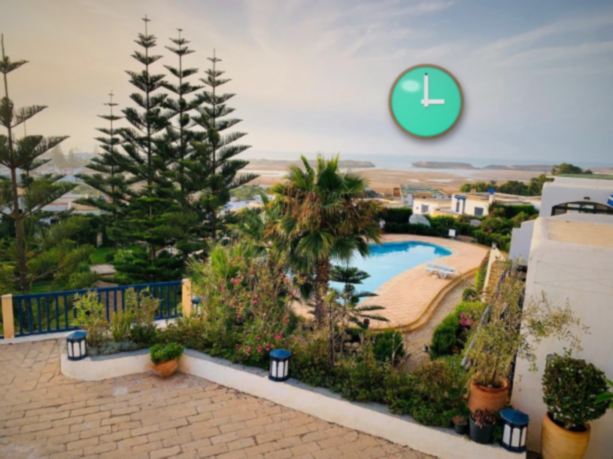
**3:00**
